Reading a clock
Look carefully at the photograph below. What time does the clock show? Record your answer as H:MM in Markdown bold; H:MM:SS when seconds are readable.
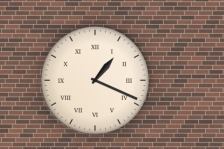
**1:19**
